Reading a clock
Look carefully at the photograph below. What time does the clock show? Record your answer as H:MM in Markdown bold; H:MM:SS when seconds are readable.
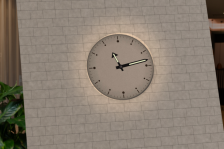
**11:13**
